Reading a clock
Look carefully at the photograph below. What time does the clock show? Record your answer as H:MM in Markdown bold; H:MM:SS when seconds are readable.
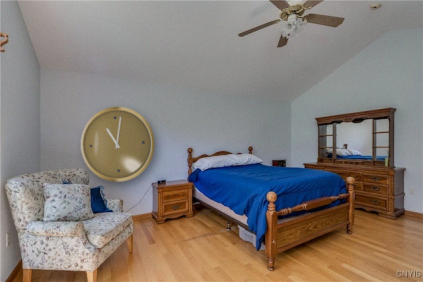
**11:02**
